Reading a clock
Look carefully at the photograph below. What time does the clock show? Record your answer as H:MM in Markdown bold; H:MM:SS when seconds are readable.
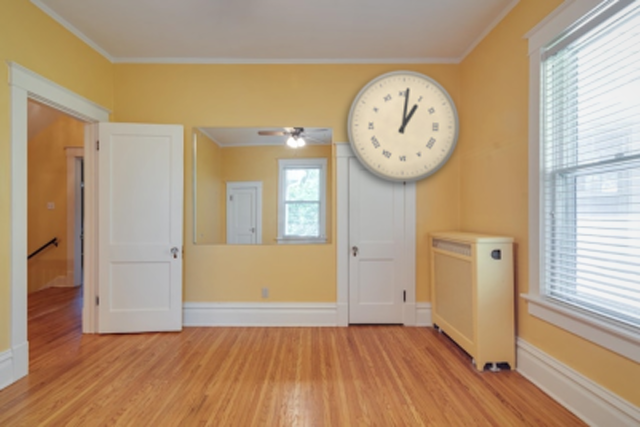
**1:01**
